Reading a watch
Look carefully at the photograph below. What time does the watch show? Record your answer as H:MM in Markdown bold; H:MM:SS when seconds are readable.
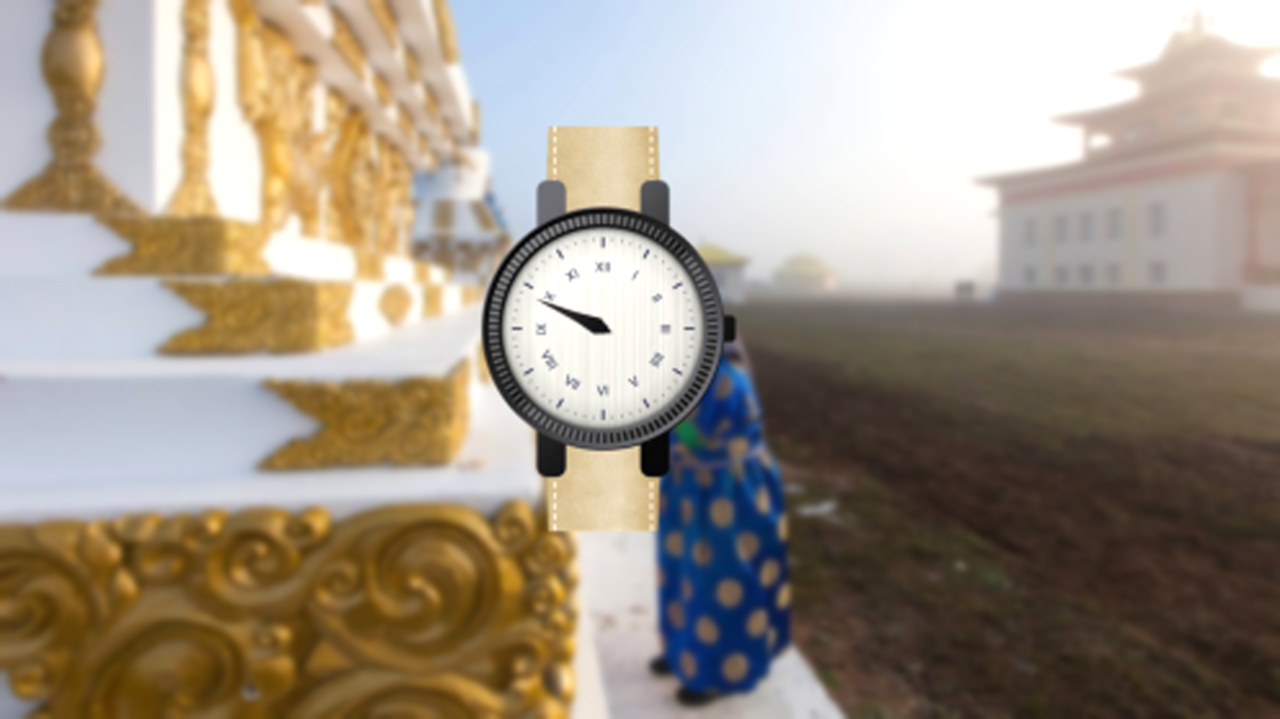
**9:49**
